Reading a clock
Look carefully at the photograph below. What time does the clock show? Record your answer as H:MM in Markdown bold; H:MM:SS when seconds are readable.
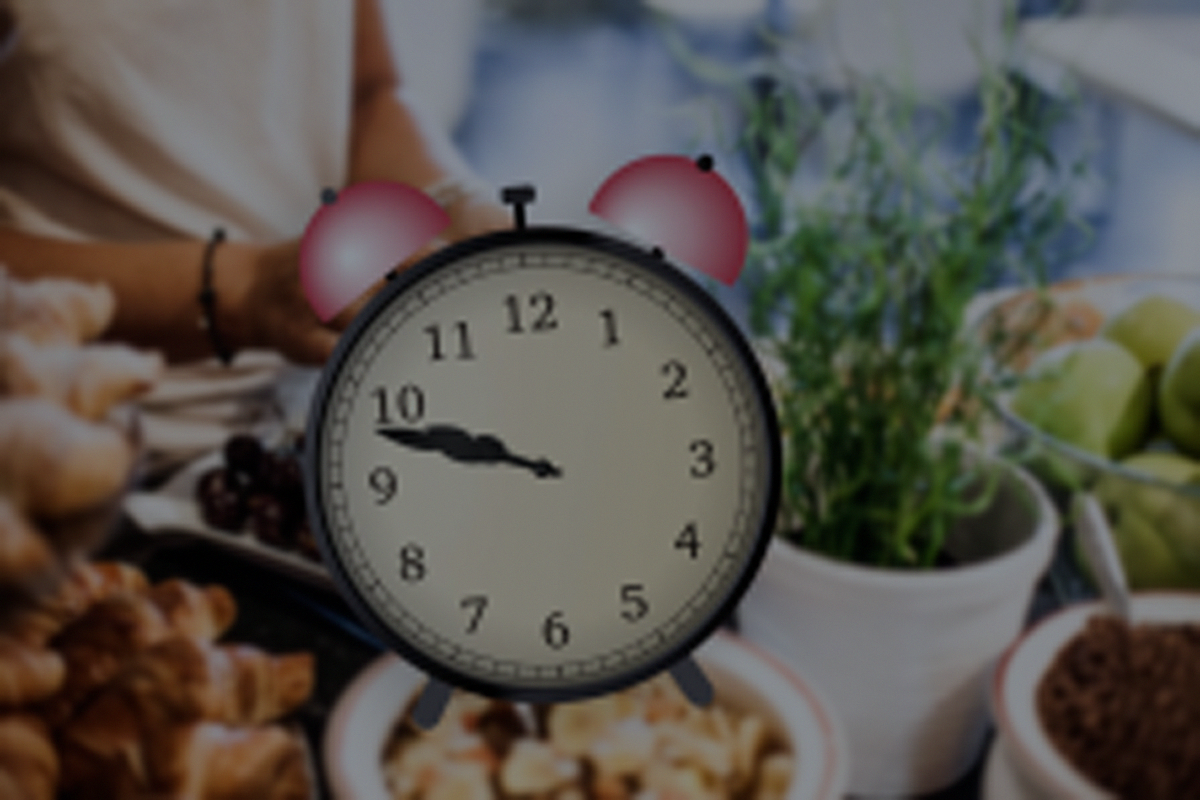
**9:48**
